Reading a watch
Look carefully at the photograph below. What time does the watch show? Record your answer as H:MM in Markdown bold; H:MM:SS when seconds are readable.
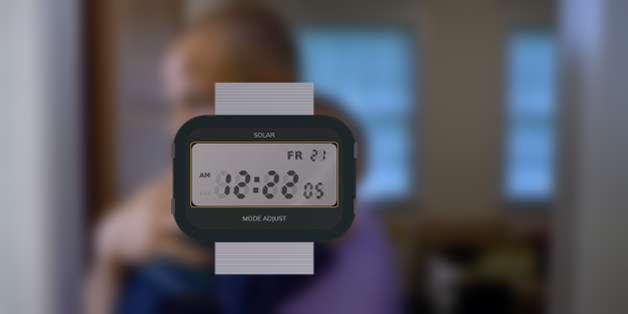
**12:22:05**
